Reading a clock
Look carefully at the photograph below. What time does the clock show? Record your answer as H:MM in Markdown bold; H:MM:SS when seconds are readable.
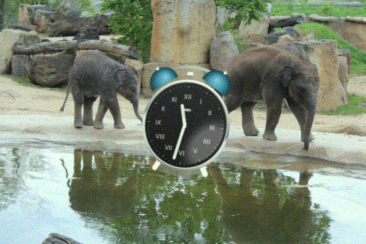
**11:32**
